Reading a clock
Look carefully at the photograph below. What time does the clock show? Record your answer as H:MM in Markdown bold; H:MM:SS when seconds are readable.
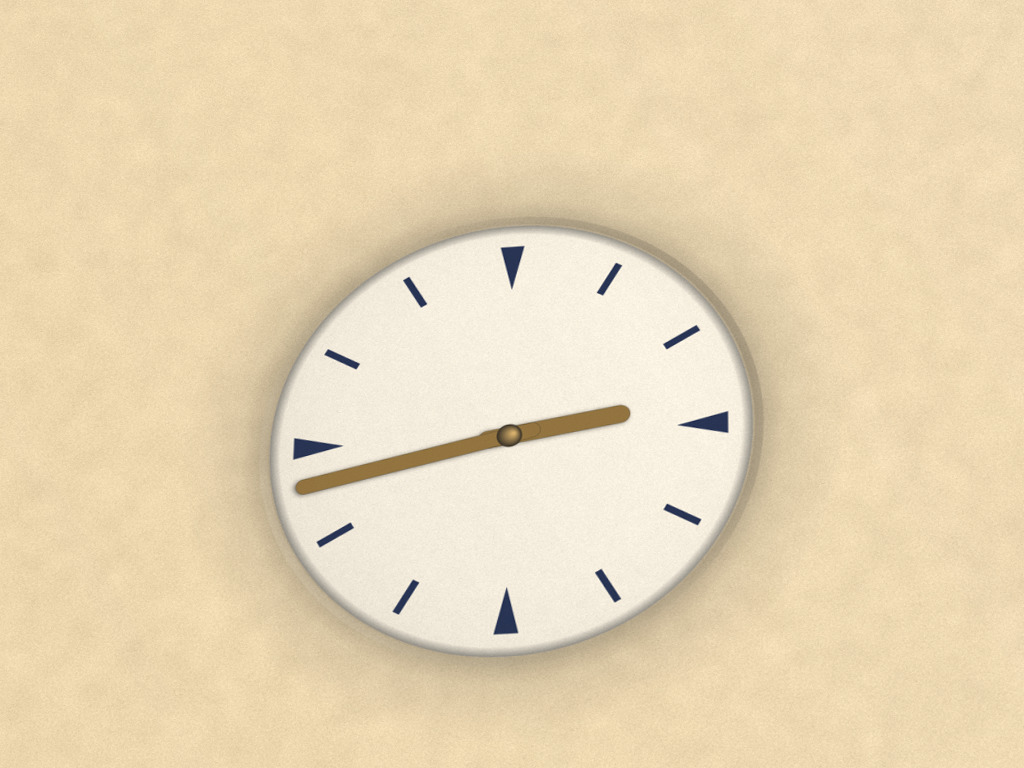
**2:43**
